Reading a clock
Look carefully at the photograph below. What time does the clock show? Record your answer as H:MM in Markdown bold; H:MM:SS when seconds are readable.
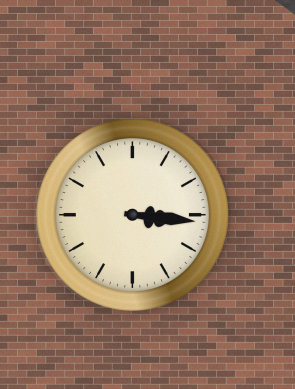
**3:16**
